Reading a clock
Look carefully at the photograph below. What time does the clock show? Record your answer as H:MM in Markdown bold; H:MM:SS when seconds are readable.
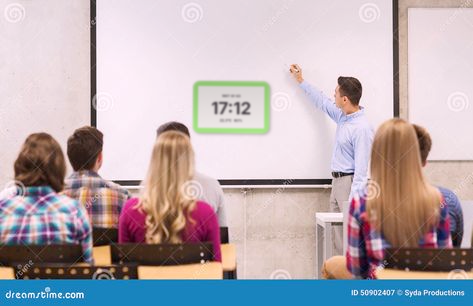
**17:12**
